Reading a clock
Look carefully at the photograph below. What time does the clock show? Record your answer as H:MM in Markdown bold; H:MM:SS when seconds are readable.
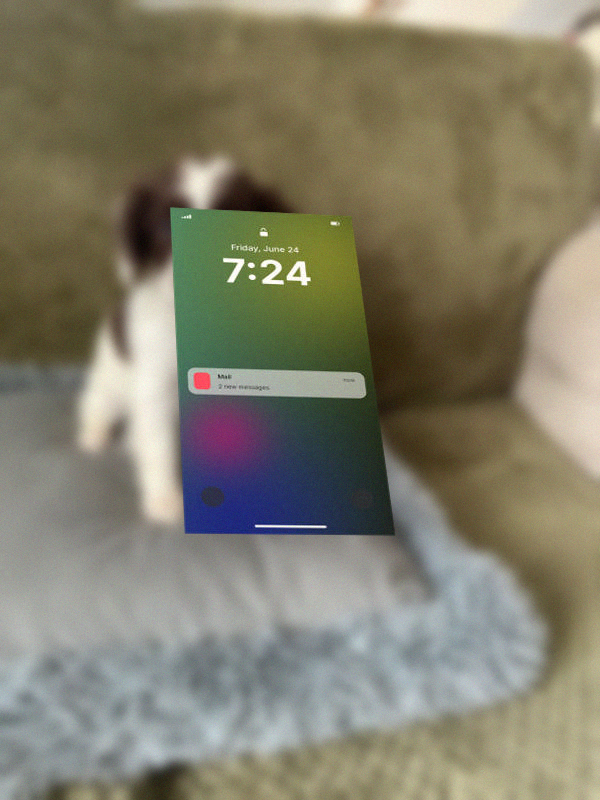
**7:24**
